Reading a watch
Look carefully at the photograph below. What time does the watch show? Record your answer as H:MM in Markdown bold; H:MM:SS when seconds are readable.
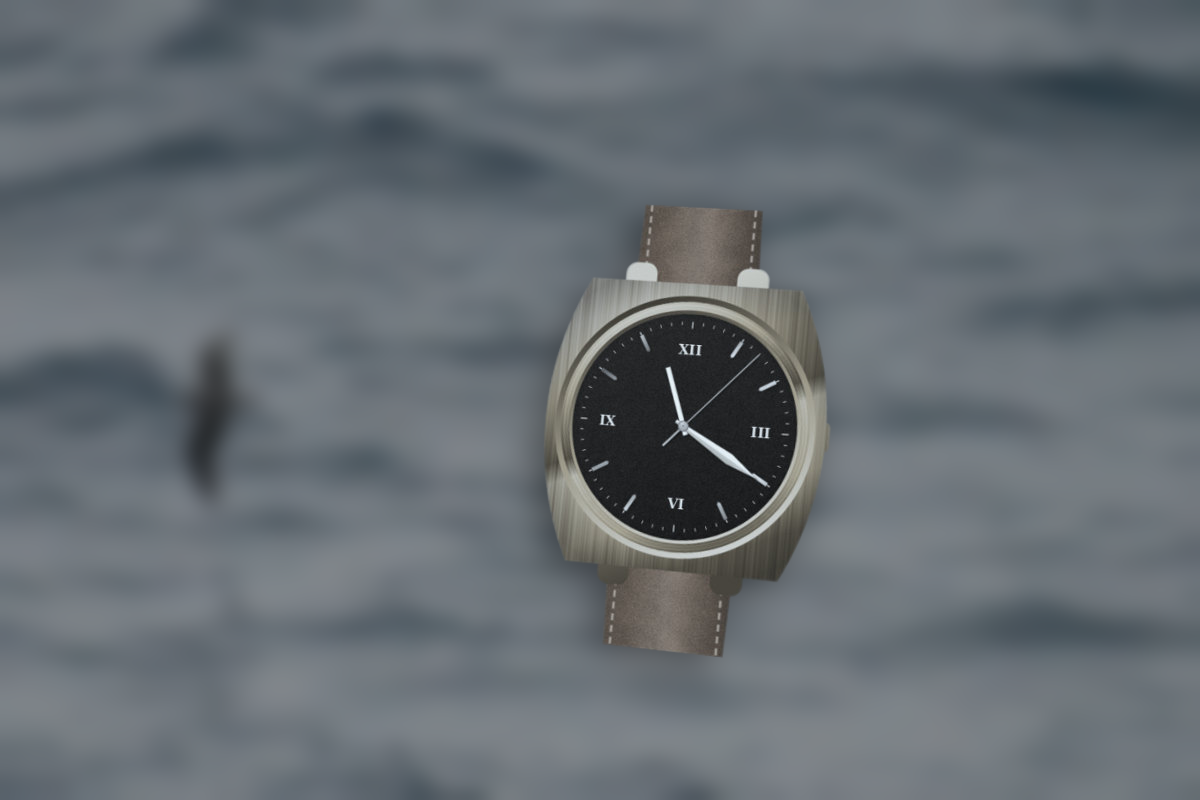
**11:20:07**
